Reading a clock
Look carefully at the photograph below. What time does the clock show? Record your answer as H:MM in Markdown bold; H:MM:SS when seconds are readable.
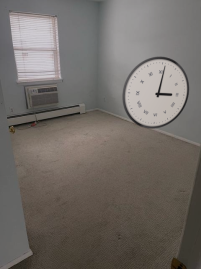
**3:01**
